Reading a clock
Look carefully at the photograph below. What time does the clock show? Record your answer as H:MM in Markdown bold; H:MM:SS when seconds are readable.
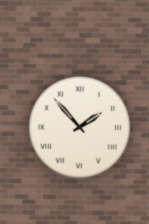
**1:53**
